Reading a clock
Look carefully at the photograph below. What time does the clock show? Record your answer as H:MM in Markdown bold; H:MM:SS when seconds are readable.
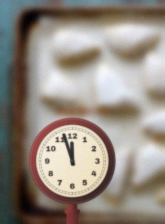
**11:57**
